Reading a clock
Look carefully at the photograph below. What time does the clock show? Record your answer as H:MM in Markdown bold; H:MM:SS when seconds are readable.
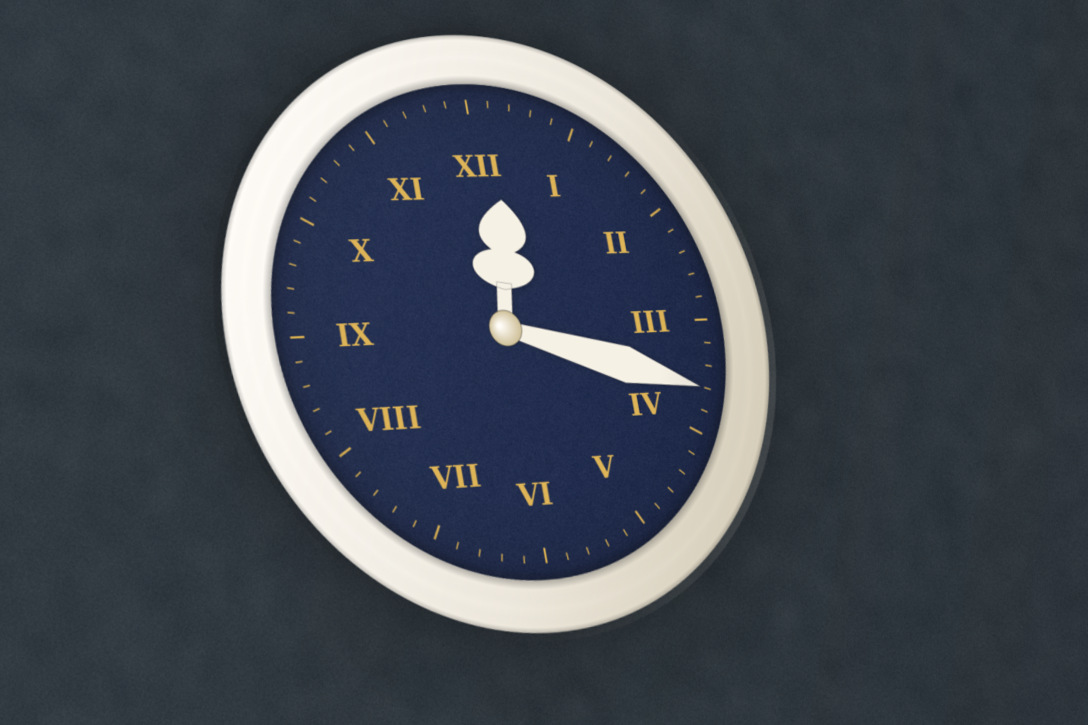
**12:18**
